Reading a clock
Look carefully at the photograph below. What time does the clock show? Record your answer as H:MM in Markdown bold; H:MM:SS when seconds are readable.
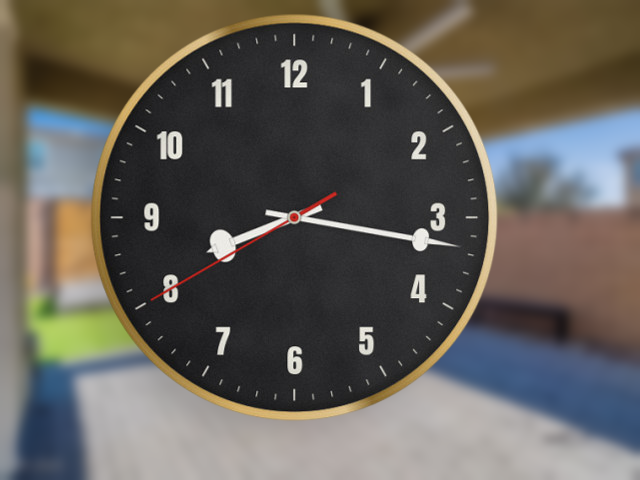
**8:16:40**
